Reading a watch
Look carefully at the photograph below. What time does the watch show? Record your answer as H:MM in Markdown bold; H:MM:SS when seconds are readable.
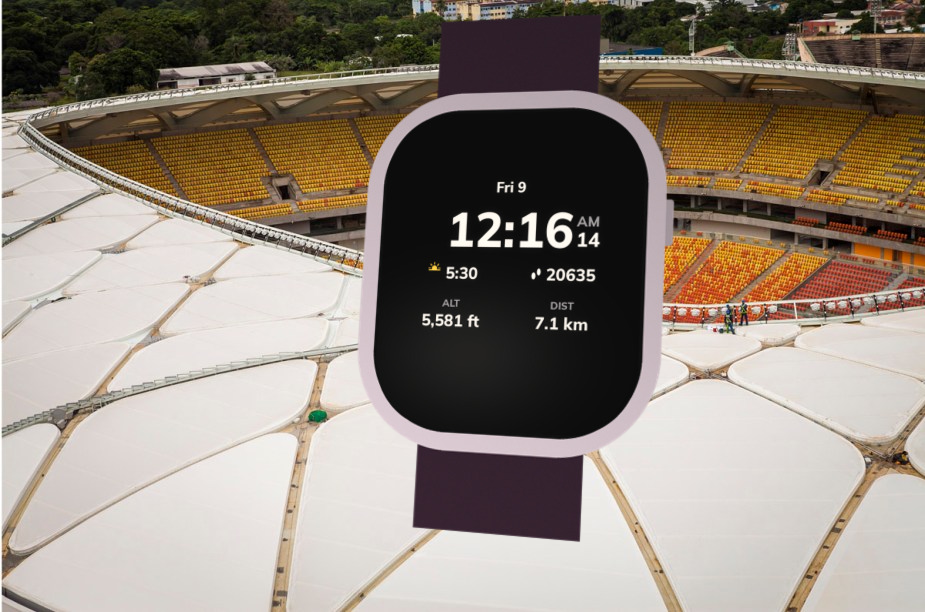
**12:16:14**
